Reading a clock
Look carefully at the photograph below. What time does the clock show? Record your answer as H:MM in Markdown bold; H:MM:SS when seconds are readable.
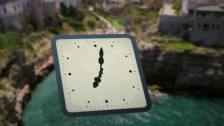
**7:02**
